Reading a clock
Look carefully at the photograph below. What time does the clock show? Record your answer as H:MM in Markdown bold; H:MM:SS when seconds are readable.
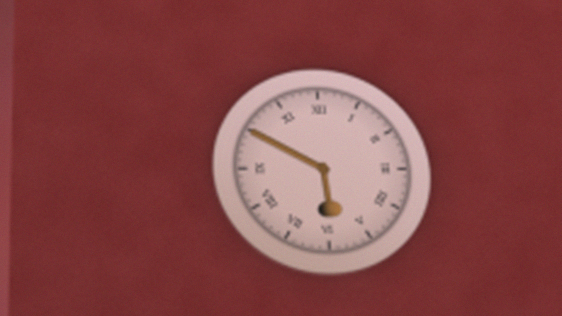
**5:50**
